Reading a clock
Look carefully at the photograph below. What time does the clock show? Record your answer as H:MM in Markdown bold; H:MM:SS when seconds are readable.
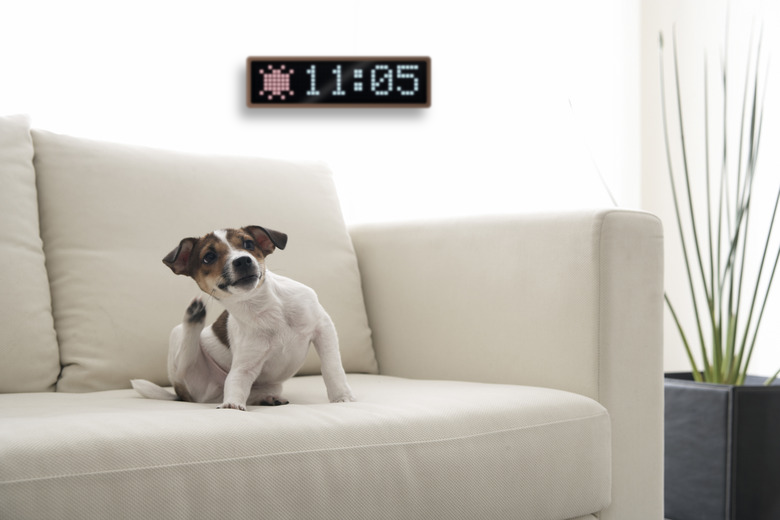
**11:05**
